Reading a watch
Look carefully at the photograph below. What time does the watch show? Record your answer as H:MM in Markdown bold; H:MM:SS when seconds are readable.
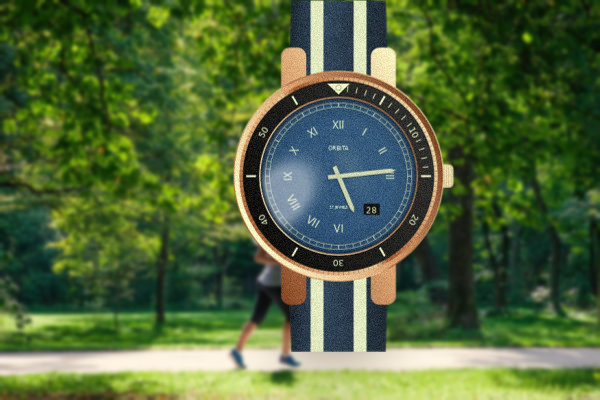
**5:14**
